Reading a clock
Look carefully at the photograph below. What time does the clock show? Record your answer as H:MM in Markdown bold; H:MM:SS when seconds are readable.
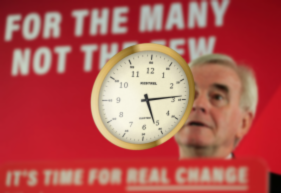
**5:14**
